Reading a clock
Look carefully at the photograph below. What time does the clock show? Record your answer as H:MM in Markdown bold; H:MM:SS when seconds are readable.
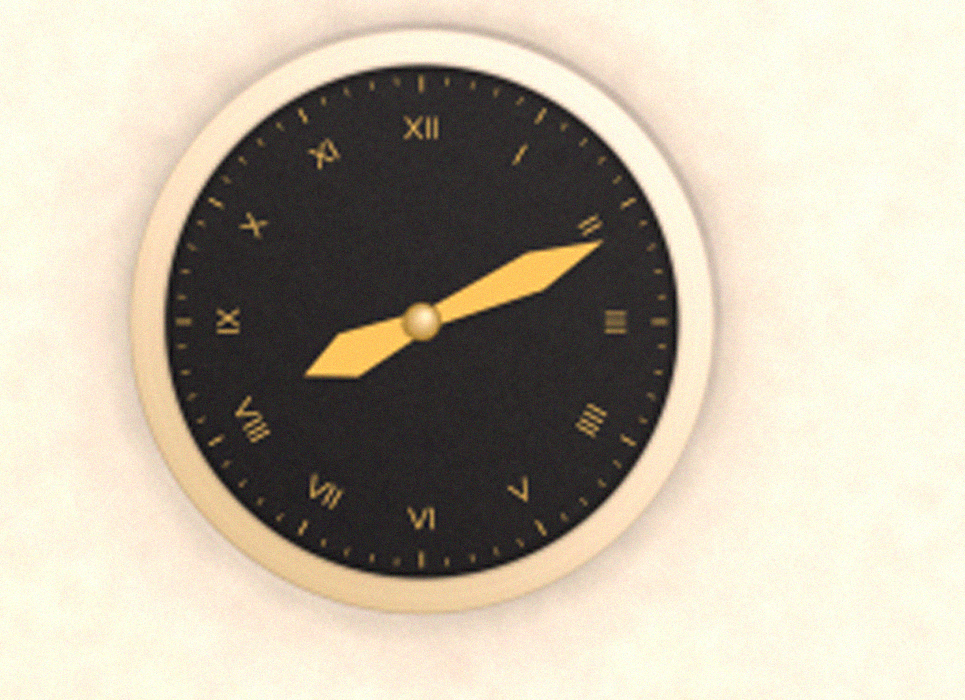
**8:11**
